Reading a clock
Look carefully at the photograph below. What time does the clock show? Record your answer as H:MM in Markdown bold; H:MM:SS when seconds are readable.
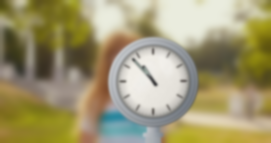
**10:53**
